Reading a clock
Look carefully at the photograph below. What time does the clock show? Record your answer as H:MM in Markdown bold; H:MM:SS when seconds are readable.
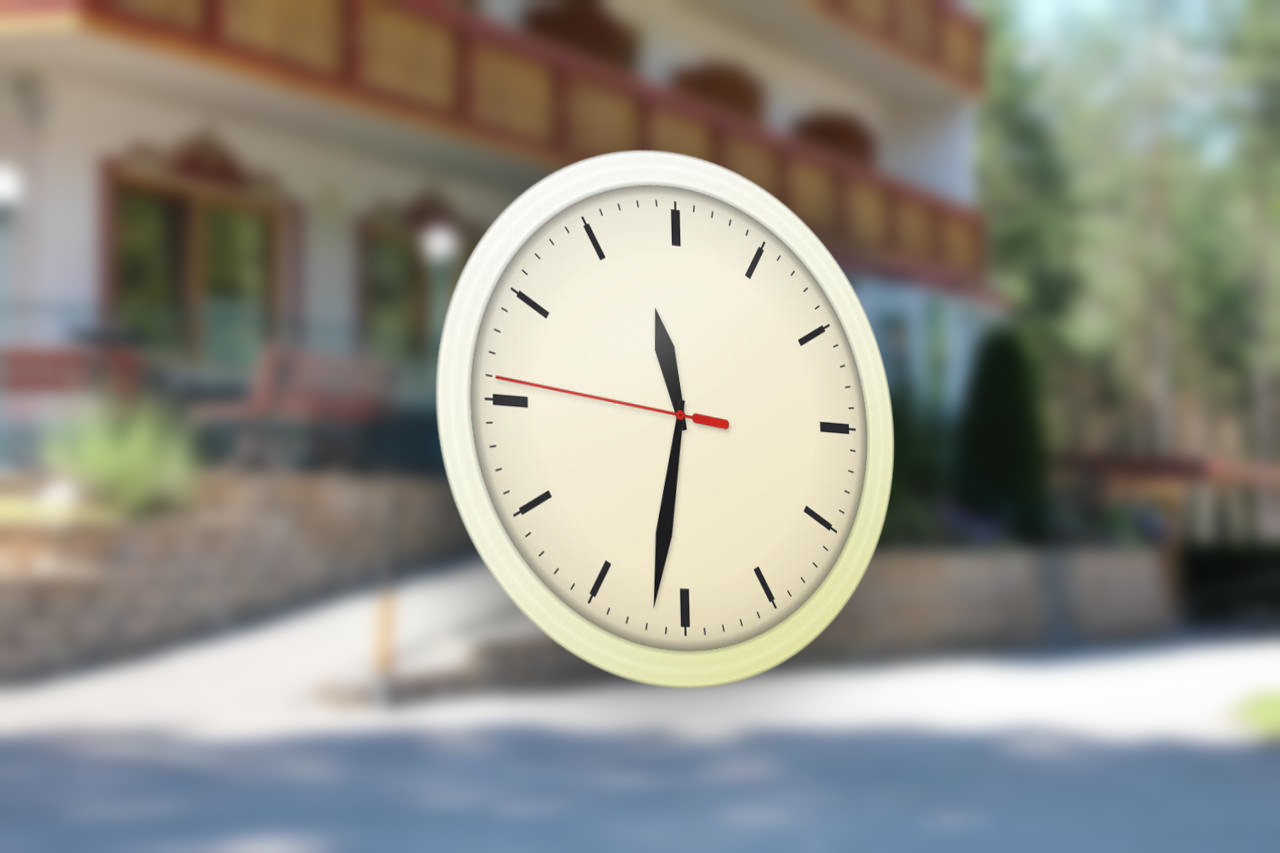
**11:31:46**
